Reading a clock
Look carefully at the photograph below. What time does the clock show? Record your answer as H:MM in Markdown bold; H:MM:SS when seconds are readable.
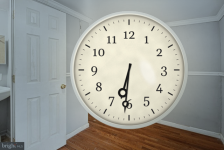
**6:31**
